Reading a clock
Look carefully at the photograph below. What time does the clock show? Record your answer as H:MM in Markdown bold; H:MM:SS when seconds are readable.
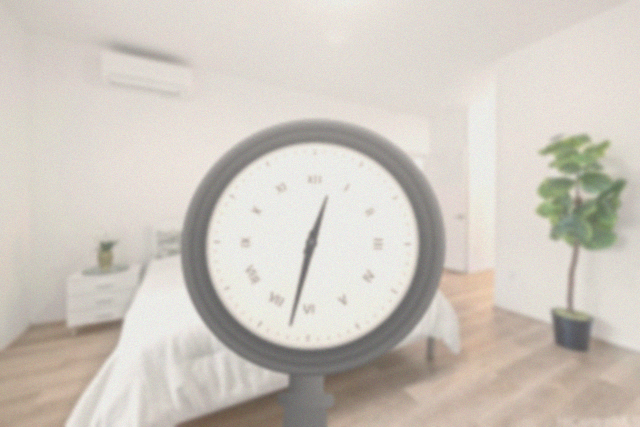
**12:32**
